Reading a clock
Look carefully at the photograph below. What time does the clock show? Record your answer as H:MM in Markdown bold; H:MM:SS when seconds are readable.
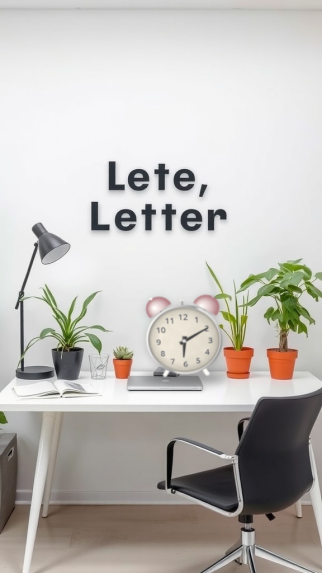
**6:10**
